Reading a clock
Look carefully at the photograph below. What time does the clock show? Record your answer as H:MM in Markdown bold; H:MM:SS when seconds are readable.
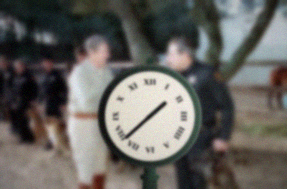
**1:38**
